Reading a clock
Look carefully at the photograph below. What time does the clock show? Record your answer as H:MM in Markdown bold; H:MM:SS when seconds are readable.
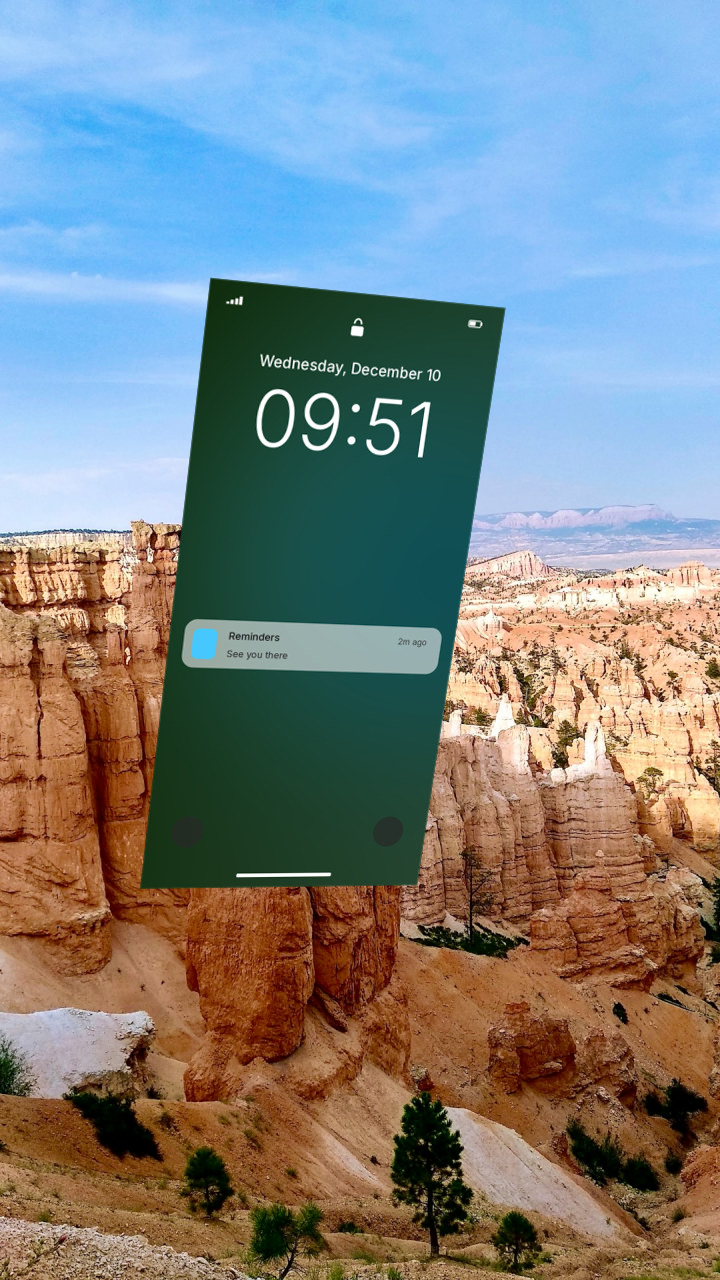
**9:51**
